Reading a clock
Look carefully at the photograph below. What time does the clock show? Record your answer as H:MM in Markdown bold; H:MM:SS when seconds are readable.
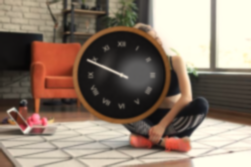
**9:49**
